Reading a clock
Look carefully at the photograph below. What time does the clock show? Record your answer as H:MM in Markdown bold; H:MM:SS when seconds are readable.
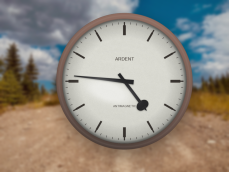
**4:46**
